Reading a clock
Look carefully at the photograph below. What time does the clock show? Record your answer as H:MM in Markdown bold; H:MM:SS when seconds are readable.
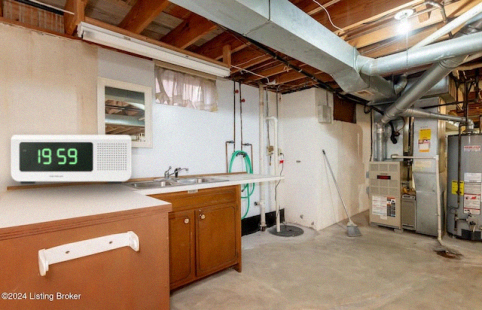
**19:59**
